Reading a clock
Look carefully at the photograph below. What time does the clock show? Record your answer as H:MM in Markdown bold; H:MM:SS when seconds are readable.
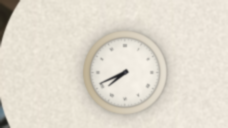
**7:41**
